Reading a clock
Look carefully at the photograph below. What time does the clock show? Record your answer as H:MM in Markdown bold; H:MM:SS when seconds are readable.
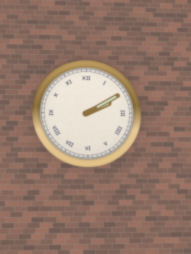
**2:10**
